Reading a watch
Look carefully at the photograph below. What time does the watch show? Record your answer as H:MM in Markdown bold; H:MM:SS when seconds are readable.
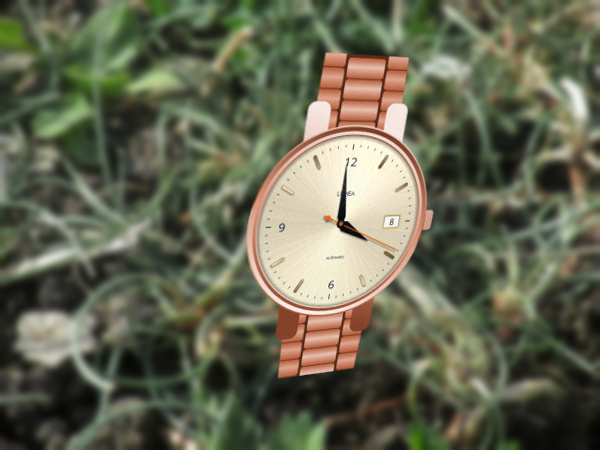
**3:59:19**
